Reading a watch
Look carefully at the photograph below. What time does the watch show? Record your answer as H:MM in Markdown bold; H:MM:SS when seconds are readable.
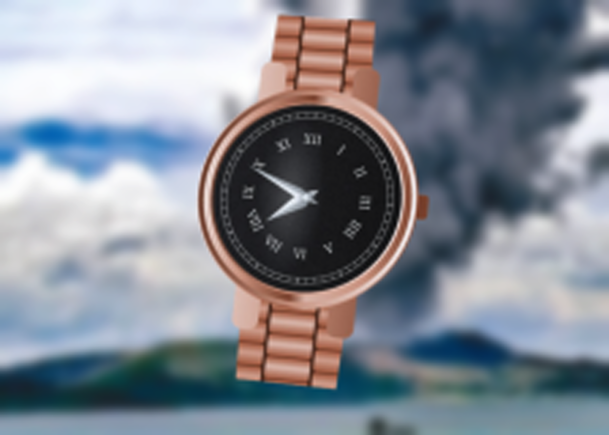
**7:49**
